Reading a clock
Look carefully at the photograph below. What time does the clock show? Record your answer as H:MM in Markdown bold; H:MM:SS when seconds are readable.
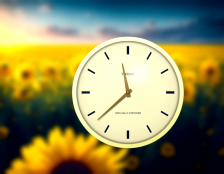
**11:38**
